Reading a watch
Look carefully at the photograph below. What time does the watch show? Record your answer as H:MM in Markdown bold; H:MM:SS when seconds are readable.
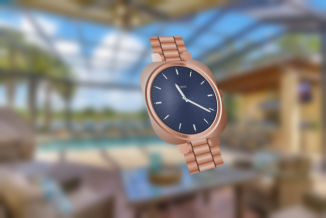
**11:21**
